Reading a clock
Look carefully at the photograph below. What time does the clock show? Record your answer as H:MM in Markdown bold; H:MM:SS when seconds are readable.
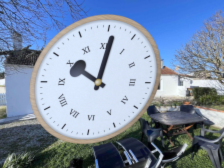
**10:01**
